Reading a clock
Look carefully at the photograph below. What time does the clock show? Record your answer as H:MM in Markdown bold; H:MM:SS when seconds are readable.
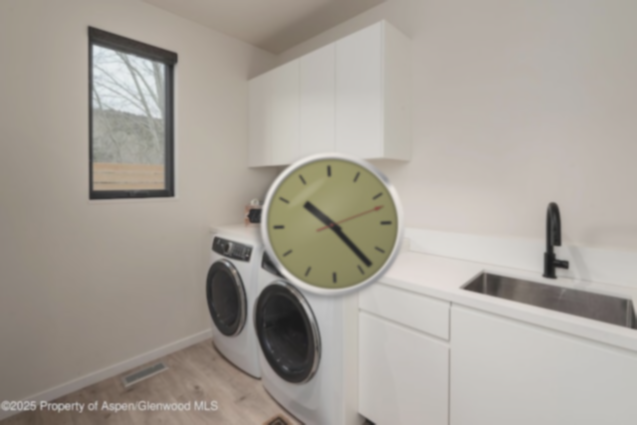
**10:23:12**
